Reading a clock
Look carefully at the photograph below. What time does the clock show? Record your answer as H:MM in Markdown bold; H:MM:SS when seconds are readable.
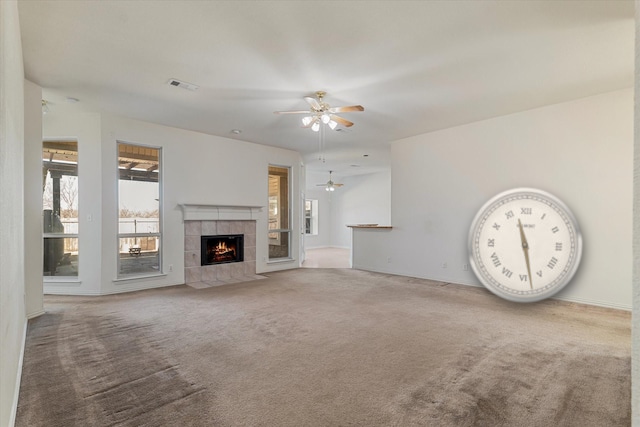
**11:28**
